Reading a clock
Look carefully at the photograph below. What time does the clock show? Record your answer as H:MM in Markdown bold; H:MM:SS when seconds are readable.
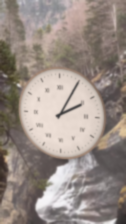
**2:05**
